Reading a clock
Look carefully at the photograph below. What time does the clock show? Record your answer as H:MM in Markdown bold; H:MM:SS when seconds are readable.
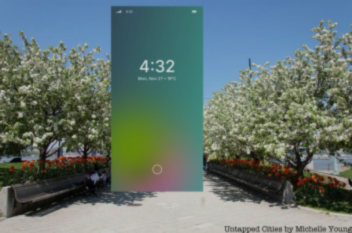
**4:32**
